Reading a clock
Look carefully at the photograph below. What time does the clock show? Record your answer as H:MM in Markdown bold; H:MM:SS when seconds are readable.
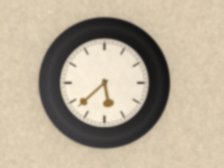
**5:38**
